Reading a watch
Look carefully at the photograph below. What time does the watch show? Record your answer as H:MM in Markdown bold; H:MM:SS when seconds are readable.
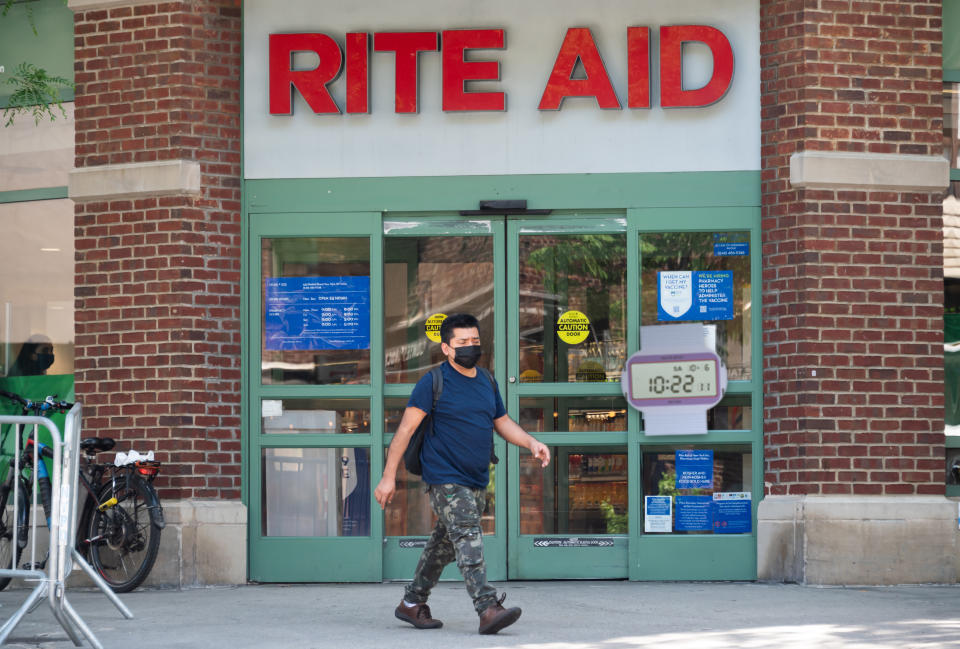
**10:22:11**
